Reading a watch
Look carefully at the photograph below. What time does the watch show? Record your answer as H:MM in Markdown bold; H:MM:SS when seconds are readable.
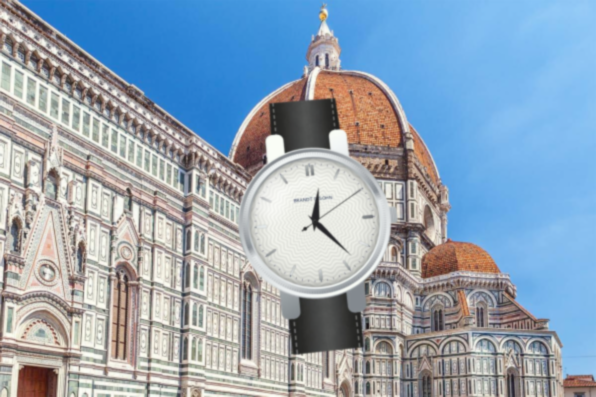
**12:23:10**
